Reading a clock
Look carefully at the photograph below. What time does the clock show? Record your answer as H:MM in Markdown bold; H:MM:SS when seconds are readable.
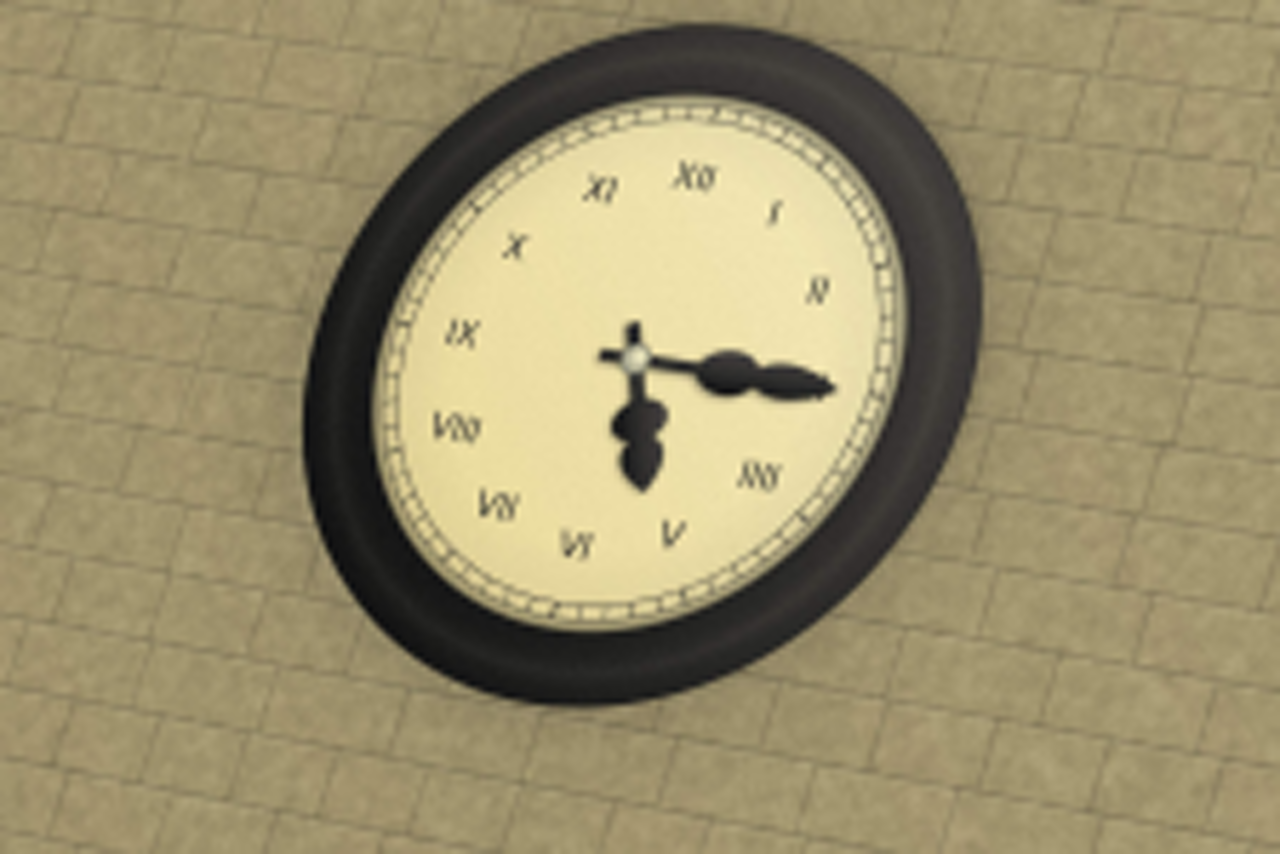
**5:15**
